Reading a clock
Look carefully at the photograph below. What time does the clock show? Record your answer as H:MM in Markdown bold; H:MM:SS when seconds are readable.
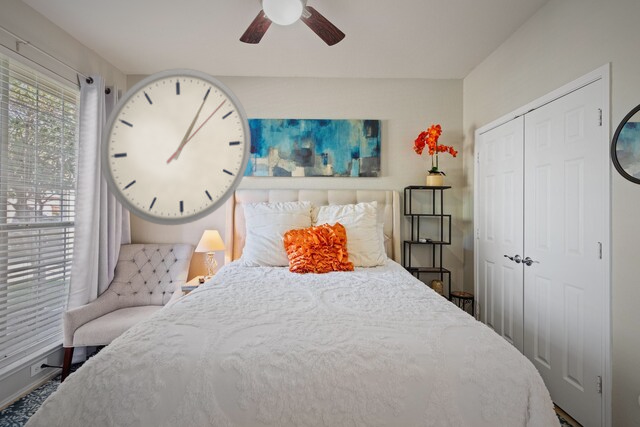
**1:05:08**
